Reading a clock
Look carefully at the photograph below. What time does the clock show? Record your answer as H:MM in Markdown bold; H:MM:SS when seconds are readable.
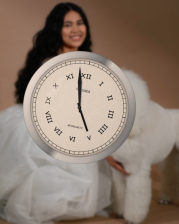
**4:58**
